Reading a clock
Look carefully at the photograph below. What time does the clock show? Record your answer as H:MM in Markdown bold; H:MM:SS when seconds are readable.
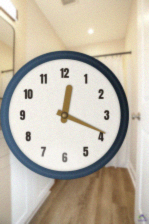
**12:19**
